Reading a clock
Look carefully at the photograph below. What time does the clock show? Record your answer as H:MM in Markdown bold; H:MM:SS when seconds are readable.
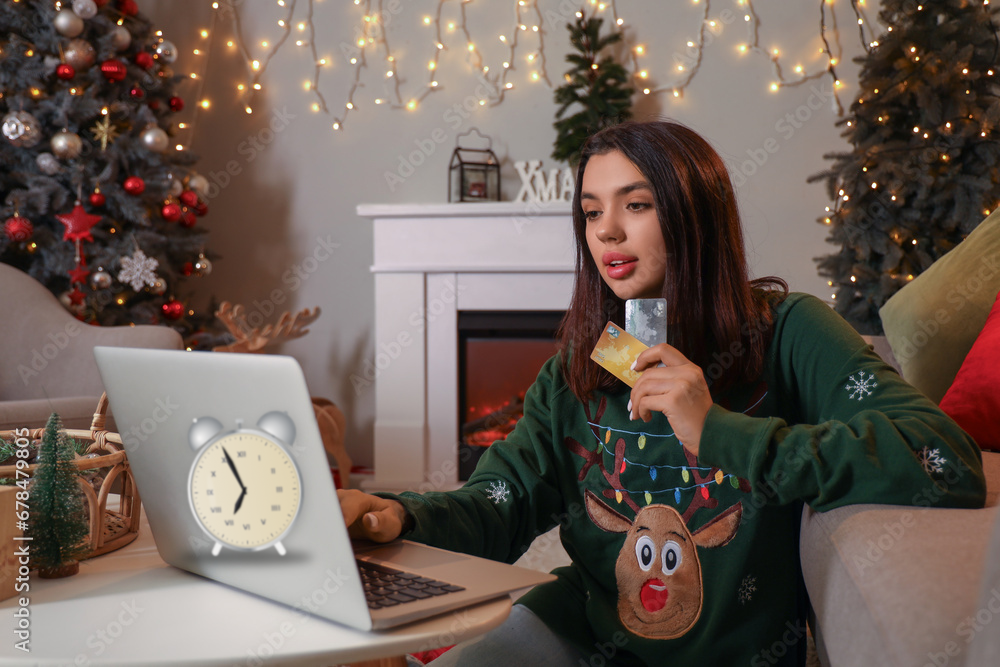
**6:56**
